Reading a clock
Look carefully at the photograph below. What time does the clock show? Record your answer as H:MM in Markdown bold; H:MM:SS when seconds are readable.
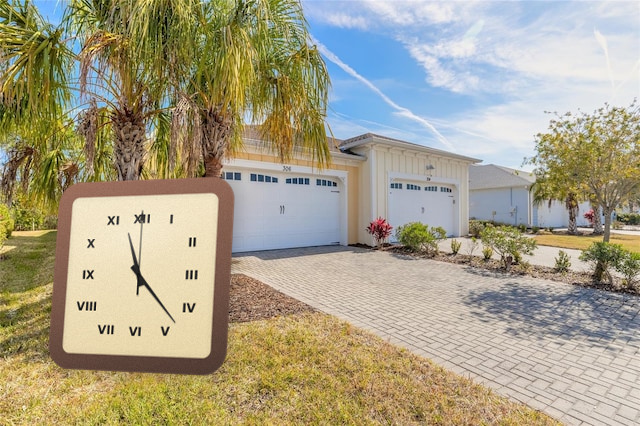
**11:23:00**
